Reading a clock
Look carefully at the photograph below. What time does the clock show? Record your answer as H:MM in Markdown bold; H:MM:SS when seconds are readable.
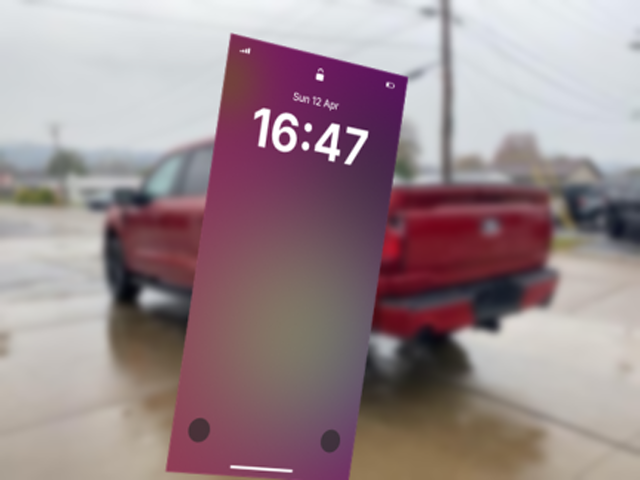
**16:47**
